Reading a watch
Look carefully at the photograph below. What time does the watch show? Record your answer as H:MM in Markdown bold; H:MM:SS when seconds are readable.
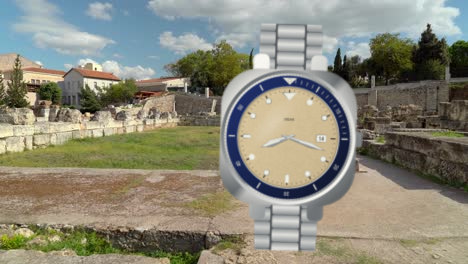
**8:18**
